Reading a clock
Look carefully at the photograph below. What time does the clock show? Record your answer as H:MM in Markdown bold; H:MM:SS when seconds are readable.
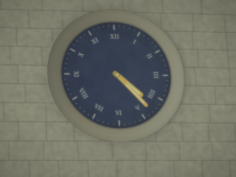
**4:23**
